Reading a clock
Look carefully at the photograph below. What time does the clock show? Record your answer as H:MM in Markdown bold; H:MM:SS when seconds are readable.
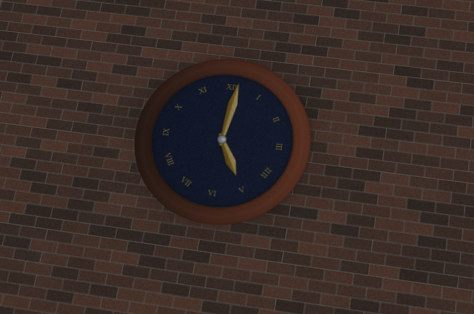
**5:01**
